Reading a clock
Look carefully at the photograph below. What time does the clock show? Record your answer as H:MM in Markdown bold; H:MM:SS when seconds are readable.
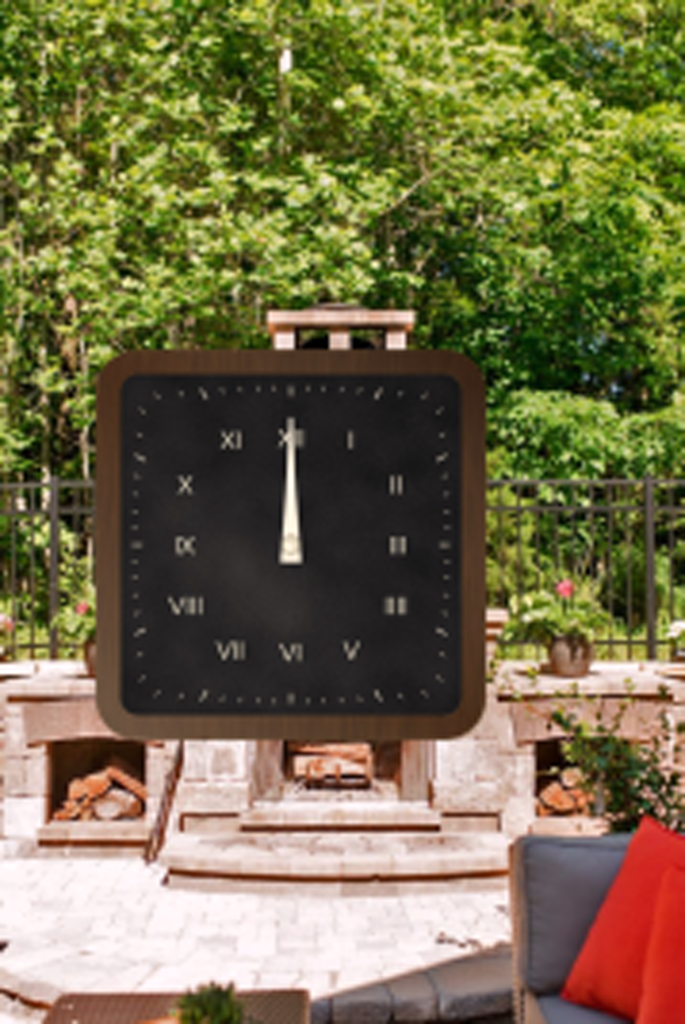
**12:00**
